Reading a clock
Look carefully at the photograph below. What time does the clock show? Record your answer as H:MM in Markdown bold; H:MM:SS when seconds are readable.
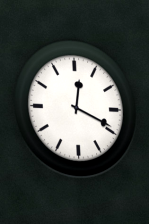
**12:19**
